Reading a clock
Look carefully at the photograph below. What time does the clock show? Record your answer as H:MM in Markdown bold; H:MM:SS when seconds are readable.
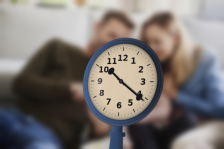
**10:21**
